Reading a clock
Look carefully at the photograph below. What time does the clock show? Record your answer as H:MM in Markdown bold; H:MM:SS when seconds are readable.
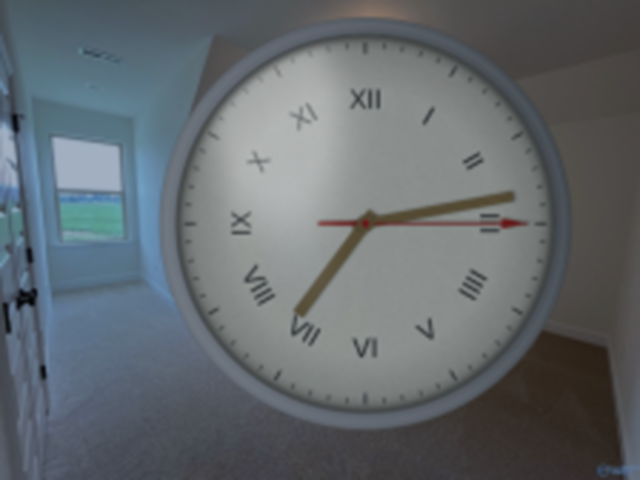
**7:13:15**
